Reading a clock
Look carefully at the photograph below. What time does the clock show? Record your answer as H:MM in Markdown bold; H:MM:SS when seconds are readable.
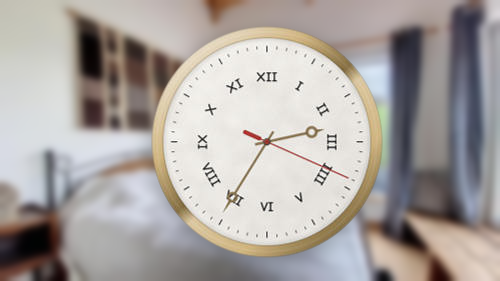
**2:35:19**
